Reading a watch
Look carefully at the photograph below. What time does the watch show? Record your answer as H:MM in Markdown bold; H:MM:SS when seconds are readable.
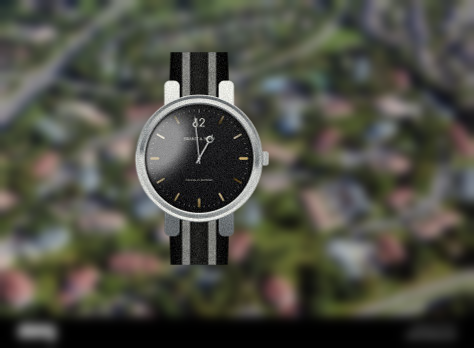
**12:59**
